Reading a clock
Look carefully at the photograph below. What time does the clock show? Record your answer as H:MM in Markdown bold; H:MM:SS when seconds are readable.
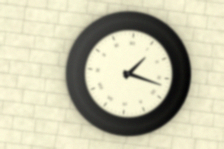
**1:17**
